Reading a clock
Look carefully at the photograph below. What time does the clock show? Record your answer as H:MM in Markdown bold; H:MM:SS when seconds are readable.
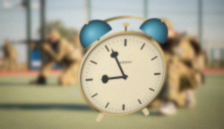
**8:56**
